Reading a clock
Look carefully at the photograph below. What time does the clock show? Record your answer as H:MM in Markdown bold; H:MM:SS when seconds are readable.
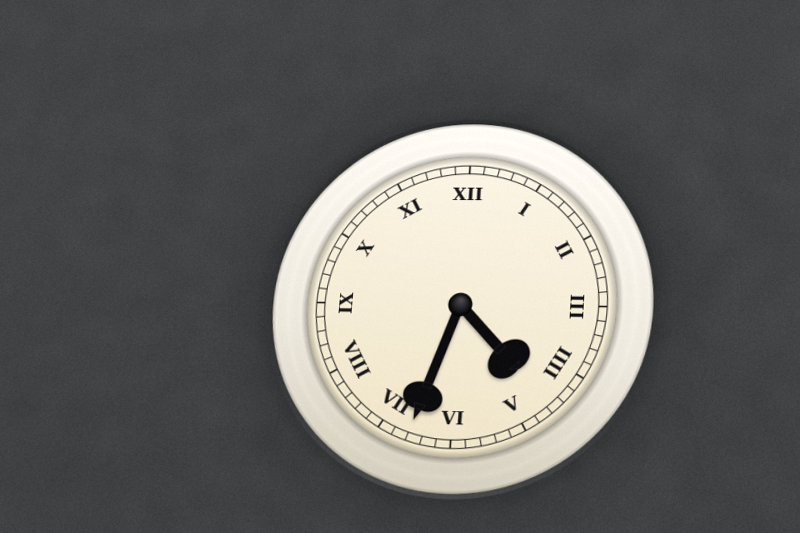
**4:33**
